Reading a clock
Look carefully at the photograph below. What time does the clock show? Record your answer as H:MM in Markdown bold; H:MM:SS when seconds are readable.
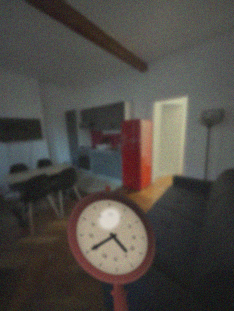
**4:40**
